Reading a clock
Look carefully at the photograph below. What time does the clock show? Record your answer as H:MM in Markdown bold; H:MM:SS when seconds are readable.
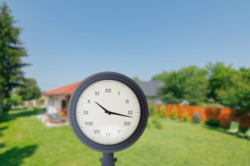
**10:17**
